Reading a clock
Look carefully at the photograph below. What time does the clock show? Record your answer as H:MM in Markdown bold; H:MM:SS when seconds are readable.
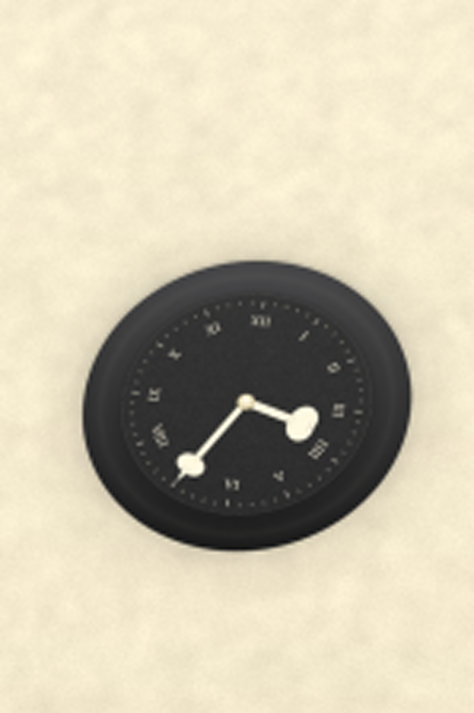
**3:35**
